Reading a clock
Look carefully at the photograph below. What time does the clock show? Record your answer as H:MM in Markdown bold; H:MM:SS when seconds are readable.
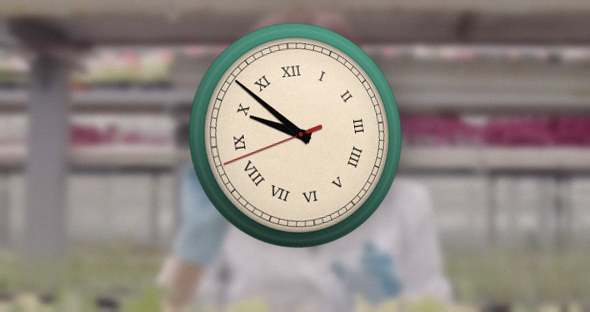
**9:52:43**
